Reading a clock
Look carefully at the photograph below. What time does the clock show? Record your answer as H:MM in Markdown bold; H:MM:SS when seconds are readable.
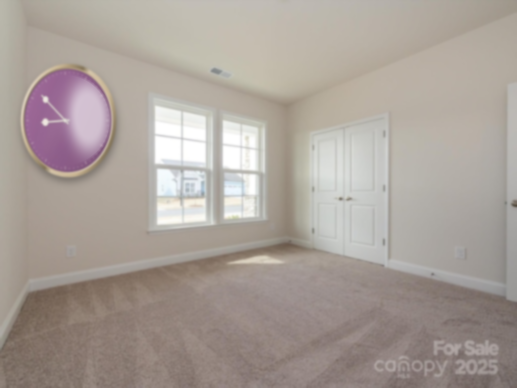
**8:52**
